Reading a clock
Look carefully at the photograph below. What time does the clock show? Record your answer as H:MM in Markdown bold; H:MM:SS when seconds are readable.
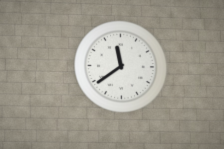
**11:39**
